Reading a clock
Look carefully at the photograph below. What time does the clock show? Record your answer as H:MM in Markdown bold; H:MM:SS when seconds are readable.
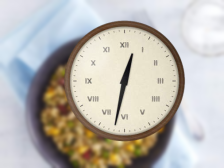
**12:32**
